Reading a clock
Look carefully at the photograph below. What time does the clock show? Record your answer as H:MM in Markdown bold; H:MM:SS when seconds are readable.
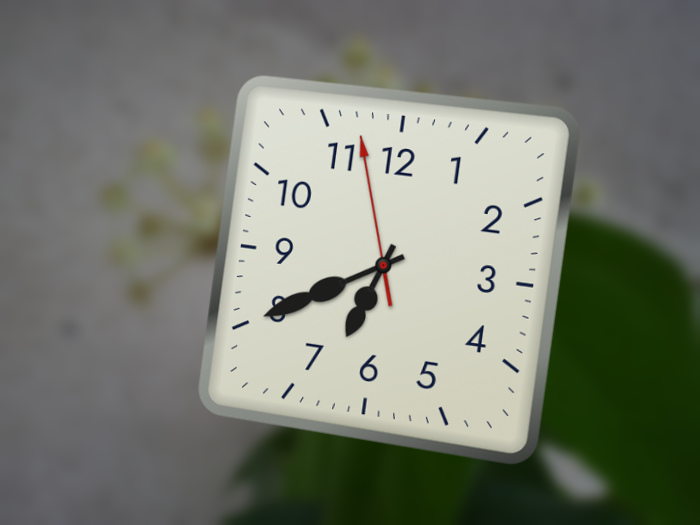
**6:39:57**
